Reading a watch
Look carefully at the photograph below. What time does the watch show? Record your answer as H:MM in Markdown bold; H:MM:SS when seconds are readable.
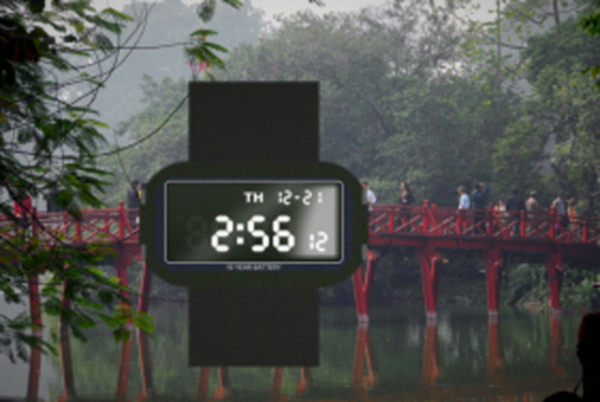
**2:56:12**
